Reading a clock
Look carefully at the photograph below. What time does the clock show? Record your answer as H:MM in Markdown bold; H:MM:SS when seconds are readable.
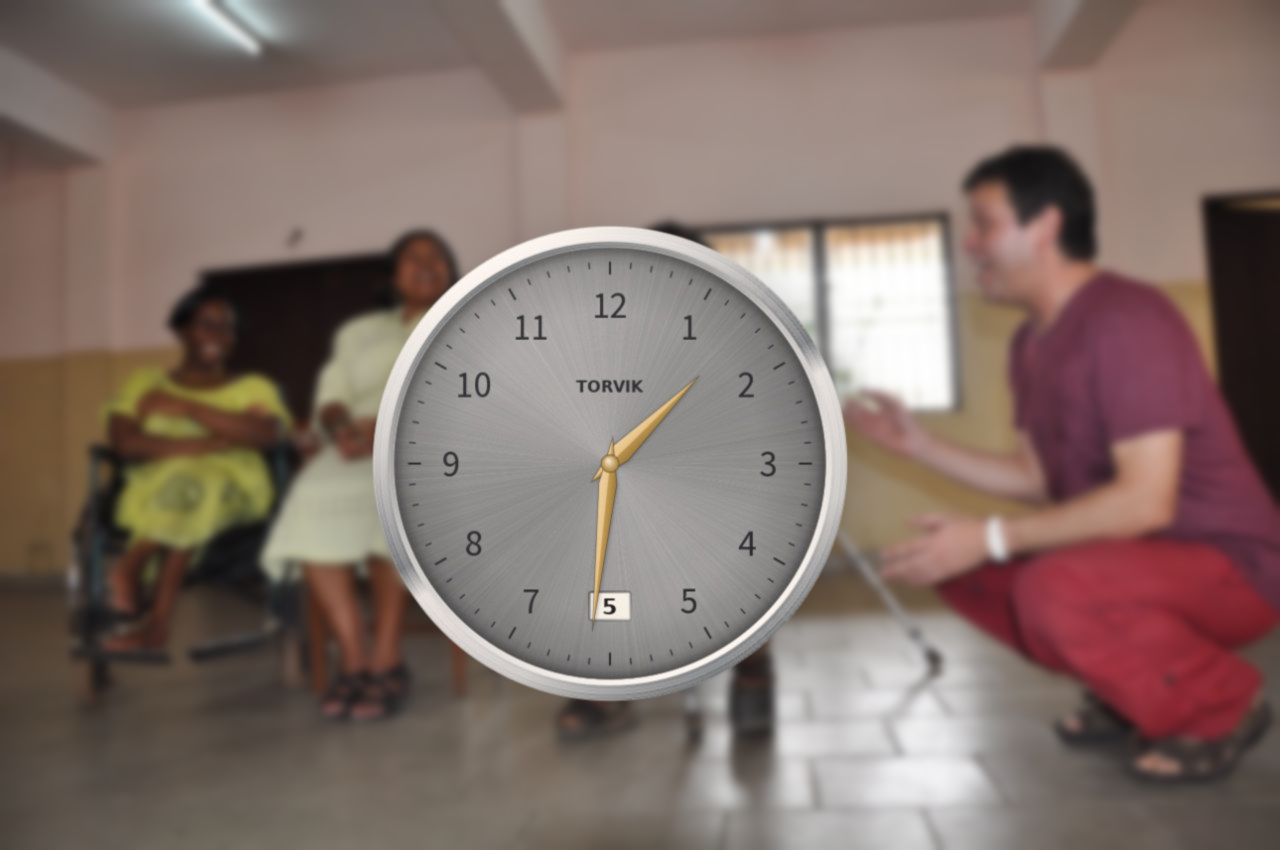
**1:31**
